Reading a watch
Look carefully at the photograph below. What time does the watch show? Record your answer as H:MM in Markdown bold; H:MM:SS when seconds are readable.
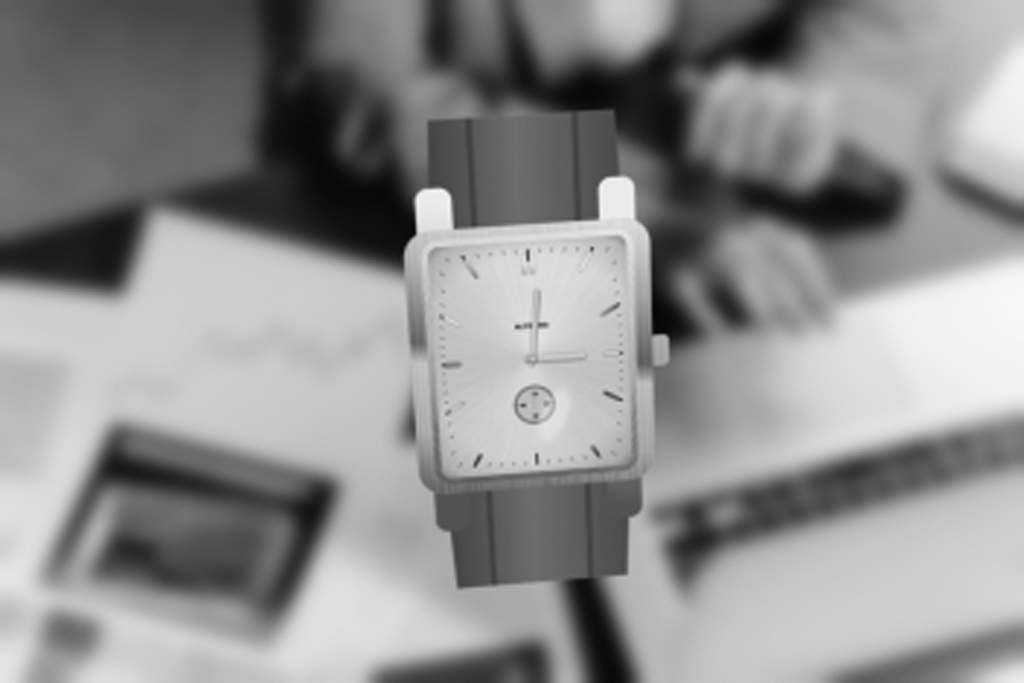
**3:01**
